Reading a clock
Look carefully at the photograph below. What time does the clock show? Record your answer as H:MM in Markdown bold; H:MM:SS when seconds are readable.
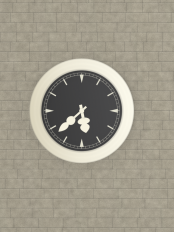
**5:38**
